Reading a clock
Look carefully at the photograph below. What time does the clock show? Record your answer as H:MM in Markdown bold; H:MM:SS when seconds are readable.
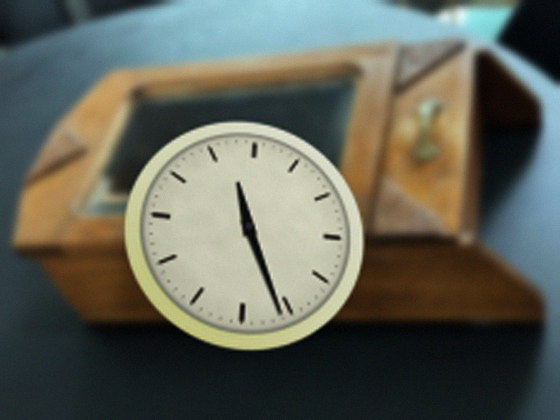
**11:26**
